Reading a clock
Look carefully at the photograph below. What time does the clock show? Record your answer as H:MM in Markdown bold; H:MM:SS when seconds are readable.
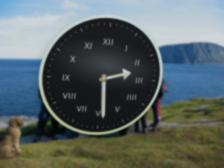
**2:29**
